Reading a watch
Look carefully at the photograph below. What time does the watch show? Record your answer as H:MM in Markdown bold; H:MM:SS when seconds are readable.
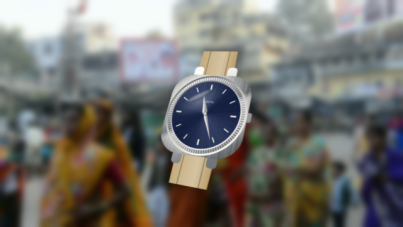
**11:26**
